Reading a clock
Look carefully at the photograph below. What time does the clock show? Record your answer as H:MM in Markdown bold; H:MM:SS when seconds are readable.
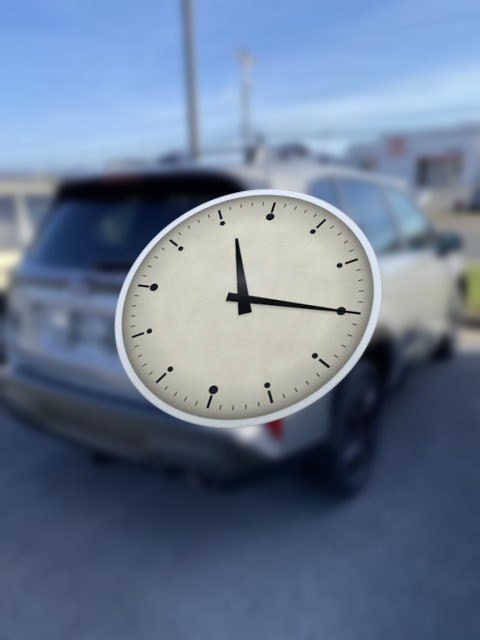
**11:15**
